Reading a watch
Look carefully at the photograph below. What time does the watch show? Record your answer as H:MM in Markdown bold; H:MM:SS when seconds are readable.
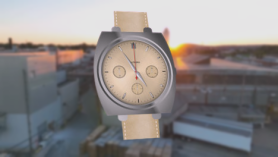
**4:55**
